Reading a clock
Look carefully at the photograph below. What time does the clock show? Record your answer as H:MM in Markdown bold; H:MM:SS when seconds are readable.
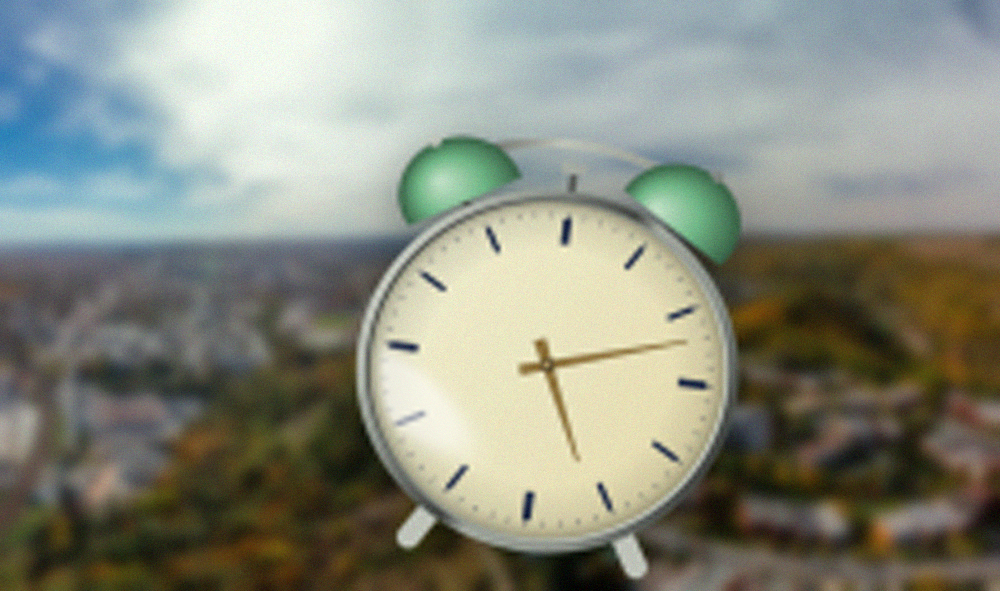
**5:12**
